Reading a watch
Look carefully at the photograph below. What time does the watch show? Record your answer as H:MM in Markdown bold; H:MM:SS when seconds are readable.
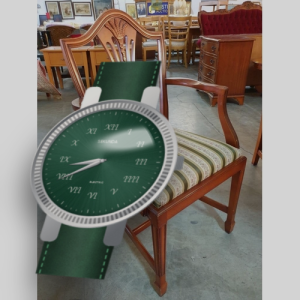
**8:40**
